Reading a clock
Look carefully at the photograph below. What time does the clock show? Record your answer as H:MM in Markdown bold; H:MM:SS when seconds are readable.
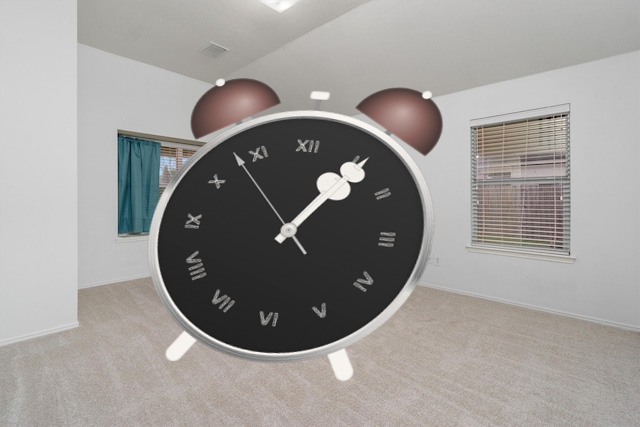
**1:05:53**
